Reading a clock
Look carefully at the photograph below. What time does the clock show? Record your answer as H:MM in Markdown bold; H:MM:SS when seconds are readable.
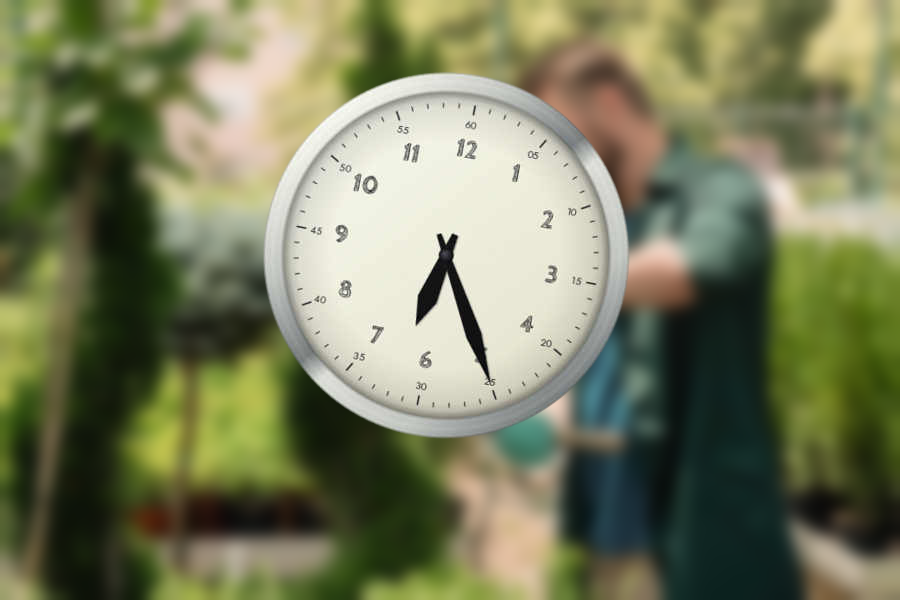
**6:25**
